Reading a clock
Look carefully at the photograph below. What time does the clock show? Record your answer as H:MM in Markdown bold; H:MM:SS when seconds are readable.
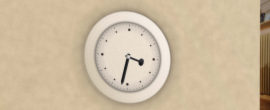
**3:32**
